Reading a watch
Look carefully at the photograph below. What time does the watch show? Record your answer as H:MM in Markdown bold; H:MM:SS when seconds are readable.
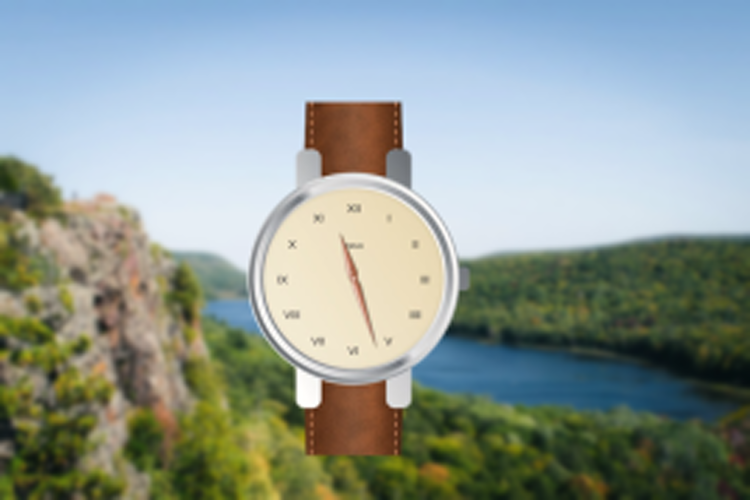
**11:27**
